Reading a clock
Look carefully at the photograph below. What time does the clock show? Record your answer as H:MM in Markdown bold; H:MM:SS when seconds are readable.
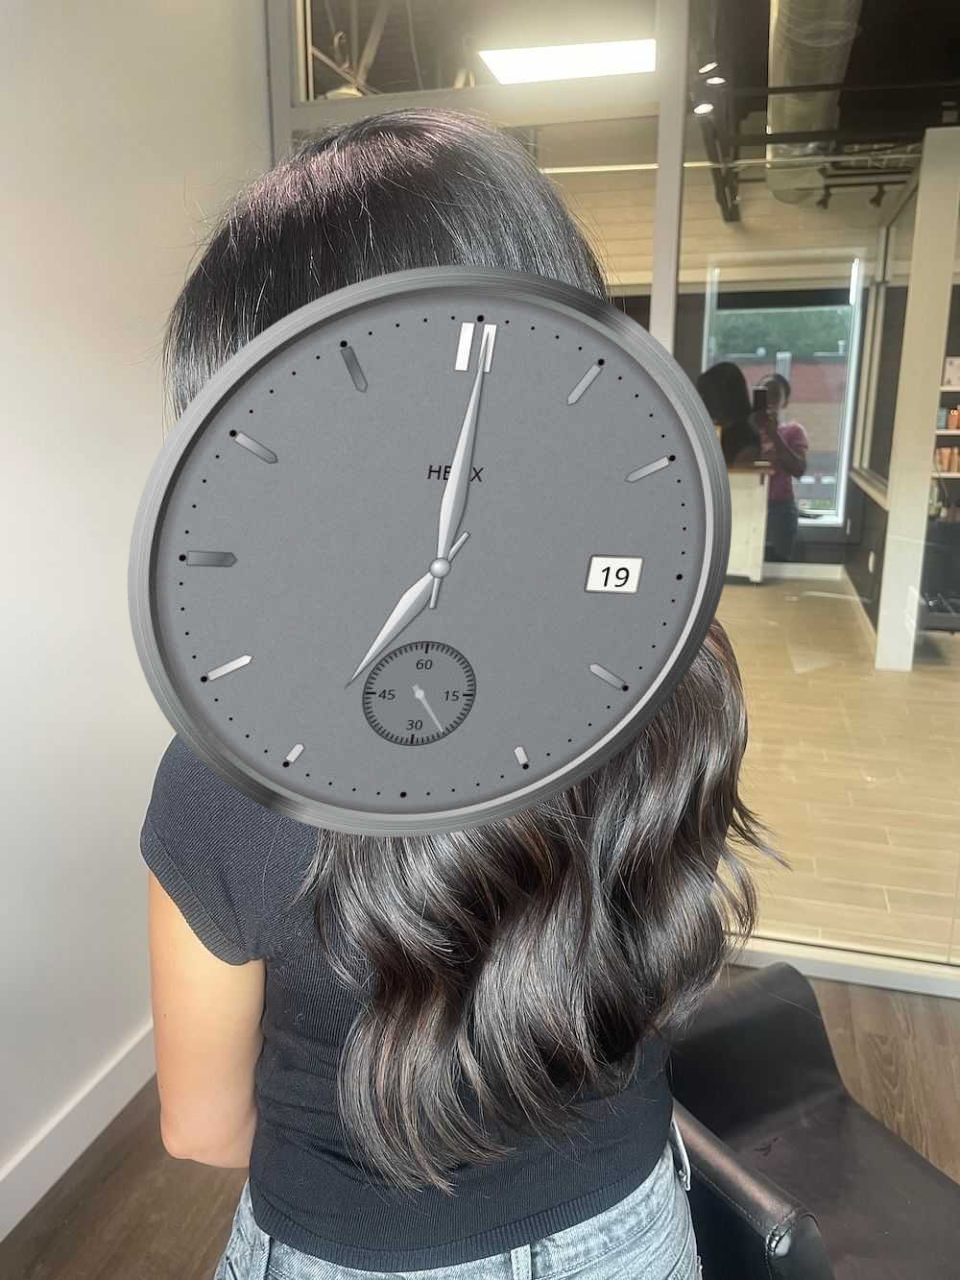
**7:00:24**
